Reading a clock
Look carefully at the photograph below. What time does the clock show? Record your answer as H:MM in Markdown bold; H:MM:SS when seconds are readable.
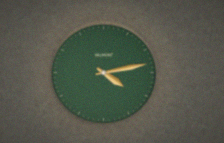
**4:13**
